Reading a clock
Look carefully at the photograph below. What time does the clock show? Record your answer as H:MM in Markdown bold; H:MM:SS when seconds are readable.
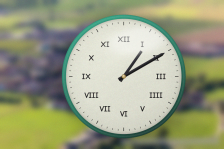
**1:10**
